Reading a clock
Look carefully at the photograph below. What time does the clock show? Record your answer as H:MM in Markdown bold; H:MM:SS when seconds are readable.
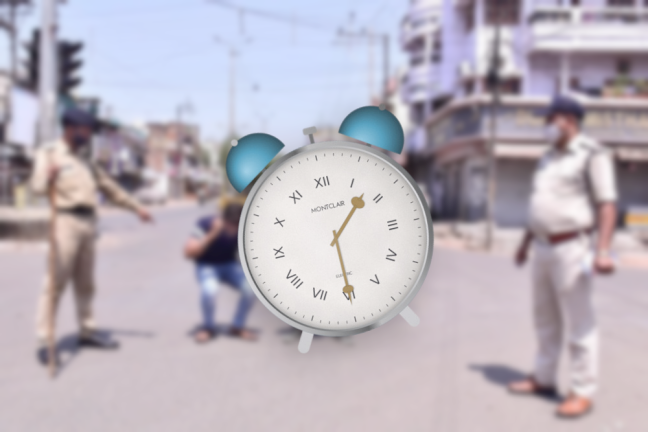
**1:30**
